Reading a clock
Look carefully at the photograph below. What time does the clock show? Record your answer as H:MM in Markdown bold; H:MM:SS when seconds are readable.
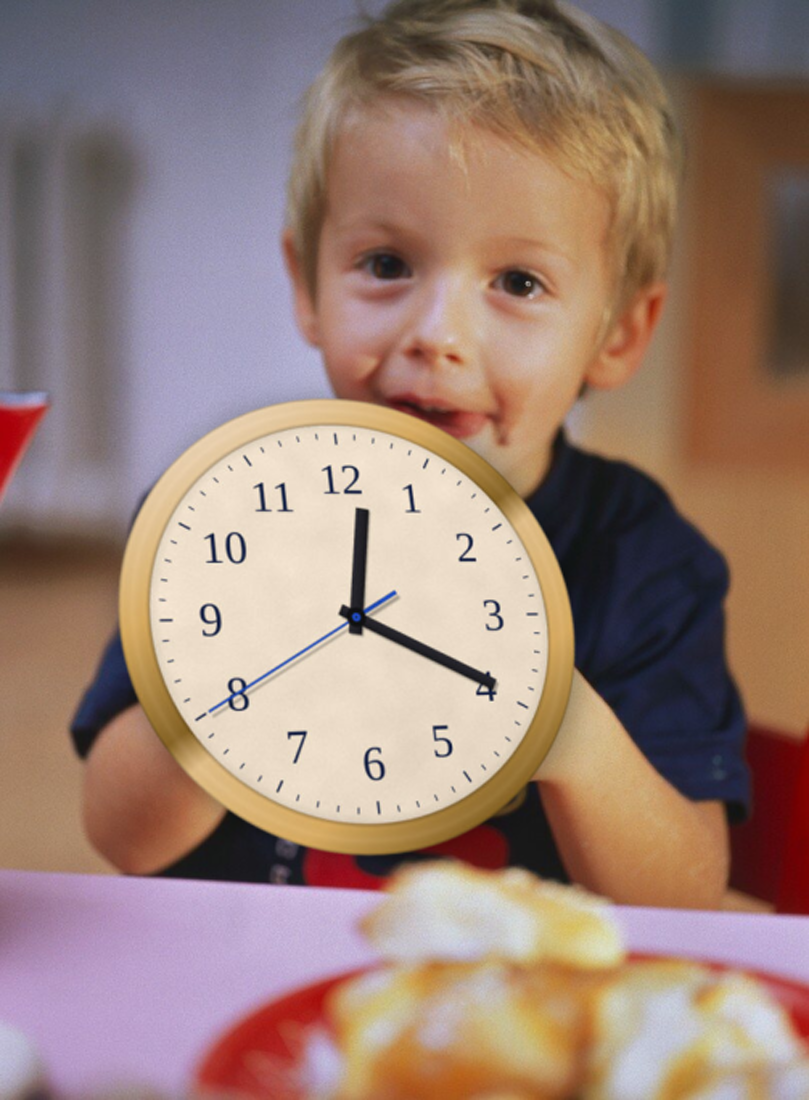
**12:19:40**
